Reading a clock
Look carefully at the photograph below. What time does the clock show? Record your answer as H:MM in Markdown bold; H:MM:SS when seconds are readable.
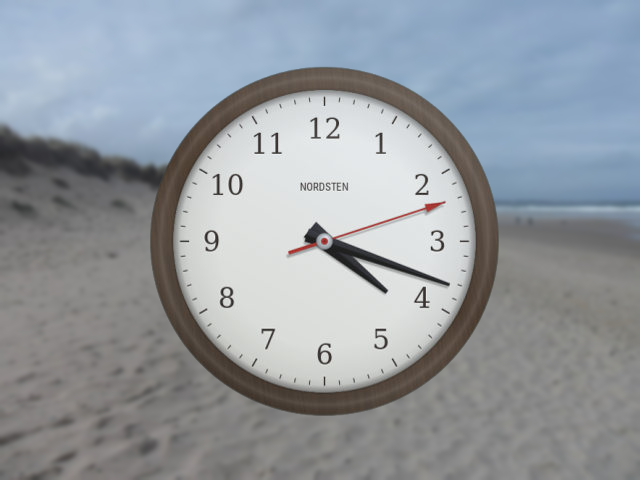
**4:18:12**
